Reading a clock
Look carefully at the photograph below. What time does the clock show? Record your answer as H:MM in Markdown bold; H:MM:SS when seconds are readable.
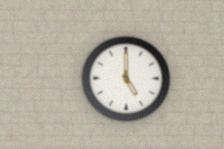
**5:00**
